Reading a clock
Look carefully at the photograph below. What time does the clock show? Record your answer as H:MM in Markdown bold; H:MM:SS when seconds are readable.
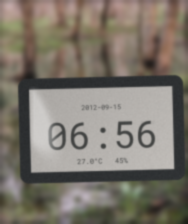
**6:56**
